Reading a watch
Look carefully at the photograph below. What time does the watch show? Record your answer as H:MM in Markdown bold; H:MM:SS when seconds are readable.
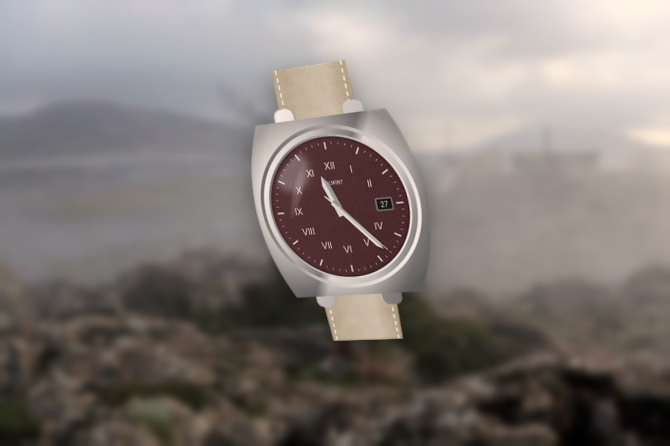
**11:23:23**
